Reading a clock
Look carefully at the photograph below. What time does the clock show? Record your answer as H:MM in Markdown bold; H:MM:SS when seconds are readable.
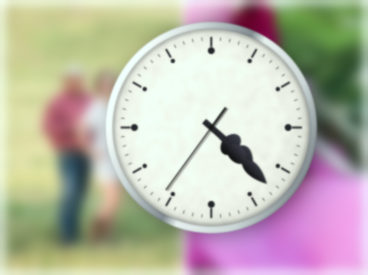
**4:22:36**
